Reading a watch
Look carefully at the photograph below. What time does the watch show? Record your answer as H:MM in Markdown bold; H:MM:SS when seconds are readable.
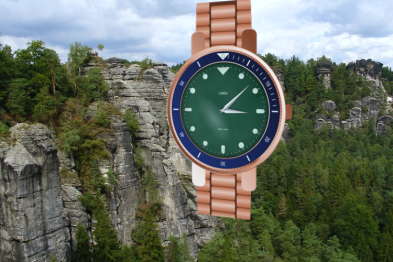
**3:08**
